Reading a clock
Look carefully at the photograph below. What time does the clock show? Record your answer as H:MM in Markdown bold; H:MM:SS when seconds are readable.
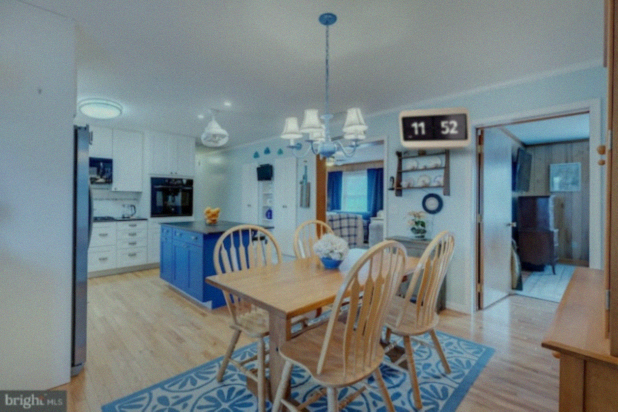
**11:52**
